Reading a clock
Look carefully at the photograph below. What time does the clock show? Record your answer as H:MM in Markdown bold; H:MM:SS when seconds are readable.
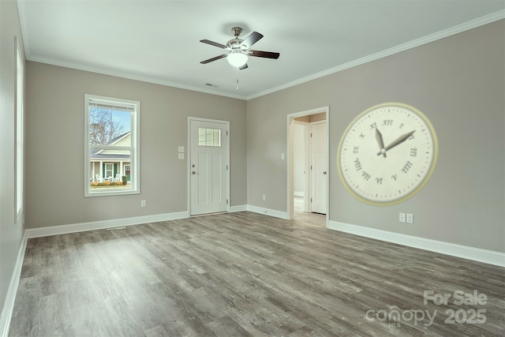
**11:09**
